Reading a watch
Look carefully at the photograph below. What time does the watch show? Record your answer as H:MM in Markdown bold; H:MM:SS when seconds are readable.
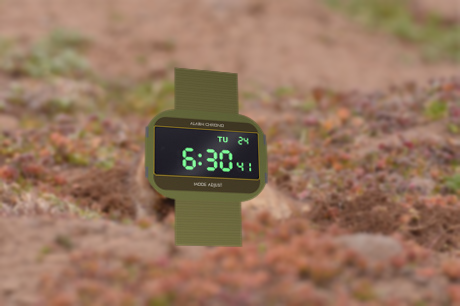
**6:30:41**
